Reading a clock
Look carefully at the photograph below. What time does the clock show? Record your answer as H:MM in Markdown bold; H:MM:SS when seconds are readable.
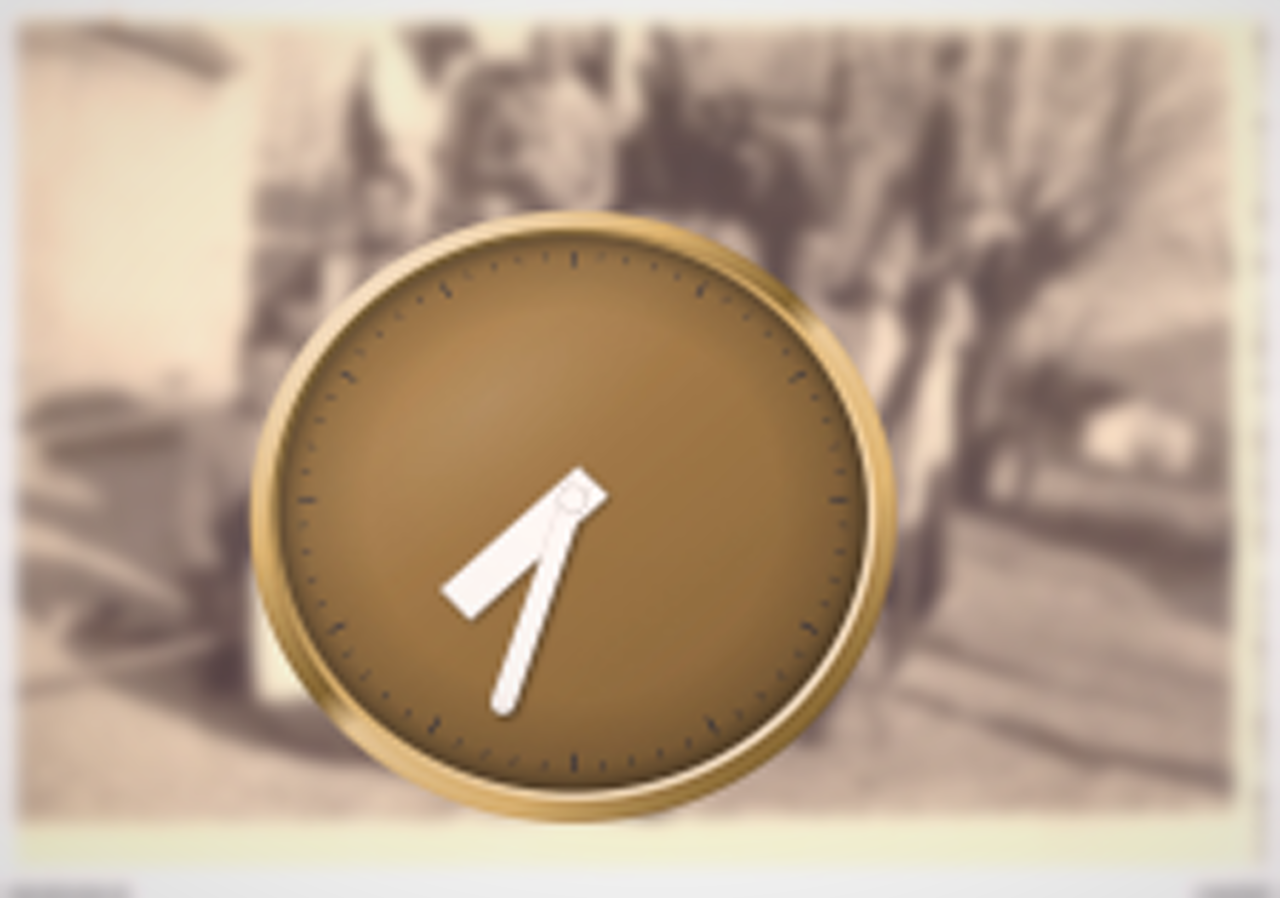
**7:33**
